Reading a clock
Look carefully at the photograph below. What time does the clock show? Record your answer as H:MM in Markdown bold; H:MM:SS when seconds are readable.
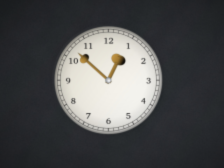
**12:52**
